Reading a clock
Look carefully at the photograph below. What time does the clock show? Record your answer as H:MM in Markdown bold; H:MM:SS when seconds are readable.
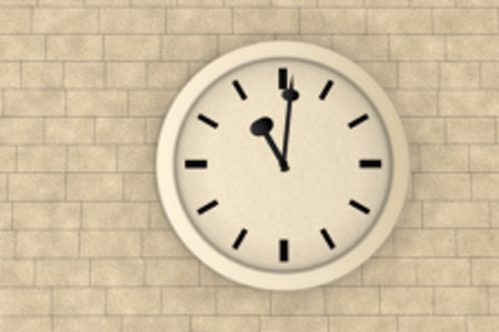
**11:01**
